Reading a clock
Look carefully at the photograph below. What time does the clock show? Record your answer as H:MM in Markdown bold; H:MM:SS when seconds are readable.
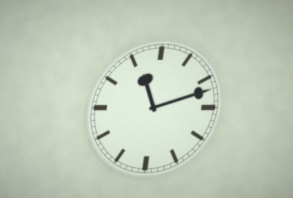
**11:12**
